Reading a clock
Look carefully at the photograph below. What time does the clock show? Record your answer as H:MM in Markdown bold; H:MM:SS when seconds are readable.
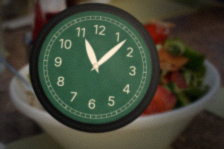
**11:07**
